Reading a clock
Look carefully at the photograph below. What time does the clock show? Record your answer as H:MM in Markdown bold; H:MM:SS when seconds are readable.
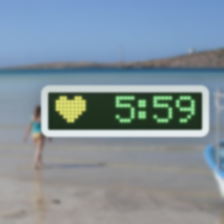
**5:59**
